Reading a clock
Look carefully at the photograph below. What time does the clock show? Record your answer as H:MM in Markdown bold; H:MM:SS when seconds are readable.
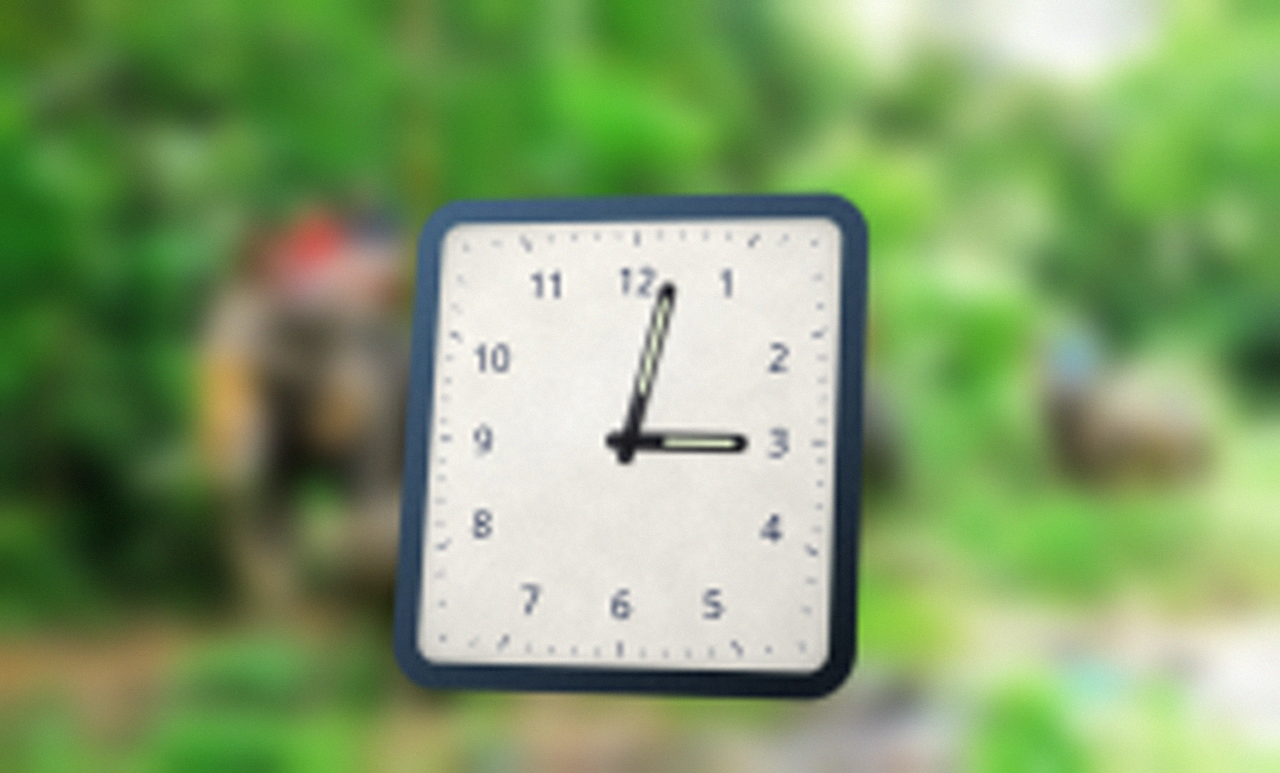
**3:02**
